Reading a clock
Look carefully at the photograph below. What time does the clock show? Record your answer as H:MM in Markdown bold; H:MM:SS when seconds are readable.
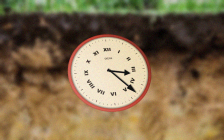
**3:23**
